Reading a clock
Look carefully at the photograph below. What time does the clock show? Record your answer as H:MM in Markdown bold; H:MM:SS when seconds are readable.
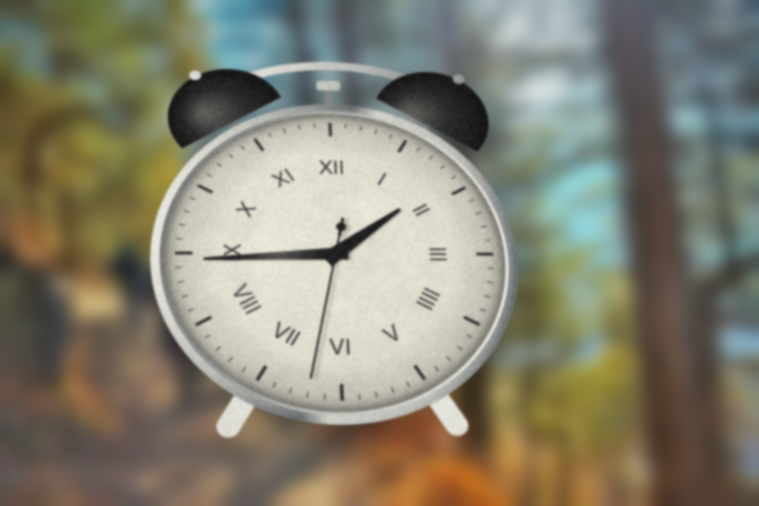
**1:44:32**
